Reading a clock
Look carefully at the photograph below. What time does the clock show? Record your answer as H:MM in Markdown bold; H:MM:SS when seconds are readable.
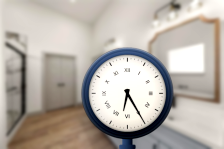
**6:25**
